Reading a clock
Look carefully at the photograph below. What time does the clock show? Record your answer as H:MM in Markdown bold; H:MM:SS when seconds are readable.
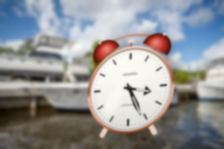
**3:26**
